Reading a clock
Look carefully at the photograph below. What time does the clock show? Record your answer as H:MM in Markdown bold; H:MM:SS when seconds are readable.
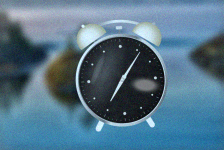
**7:06**
